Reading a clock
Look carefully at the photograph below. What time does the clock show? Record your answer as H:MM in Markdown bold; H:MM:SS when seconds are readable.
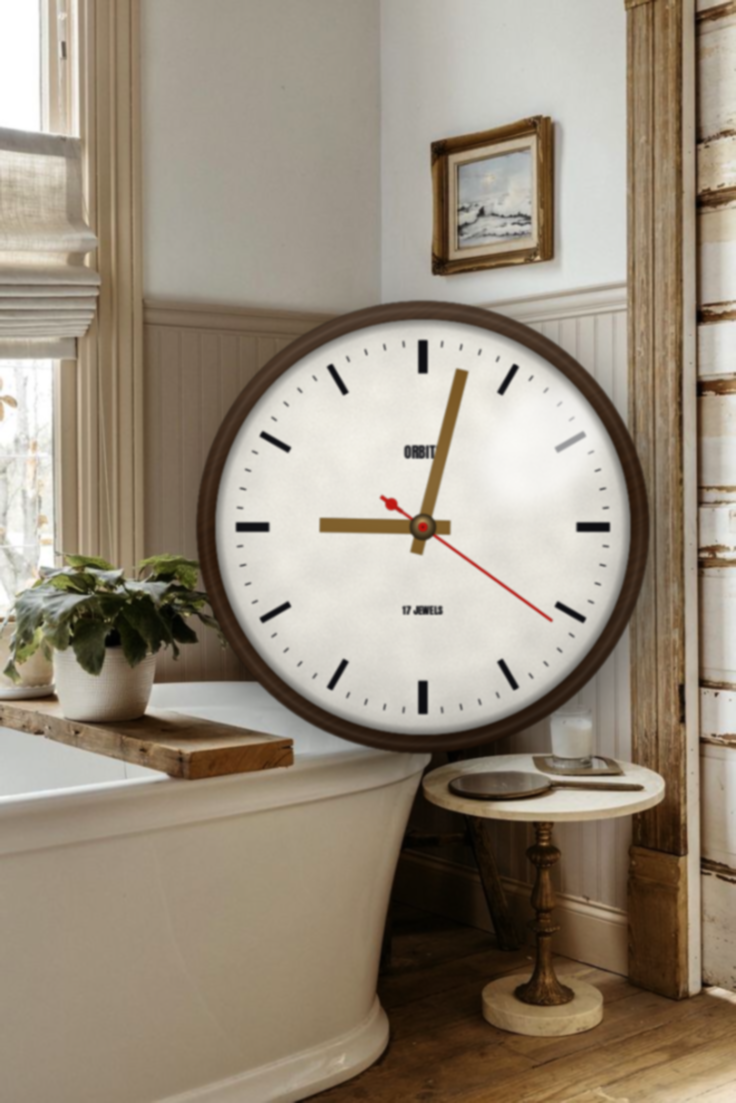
**9:02:21**
